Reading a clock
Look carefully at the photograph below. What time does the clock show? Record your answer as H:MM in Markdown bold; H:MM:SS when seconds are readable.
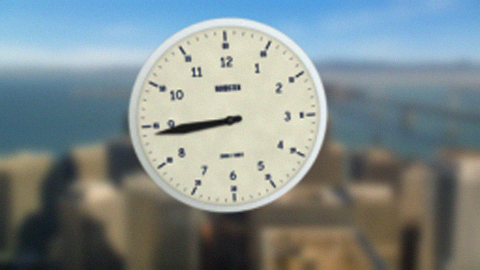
**8:44**
